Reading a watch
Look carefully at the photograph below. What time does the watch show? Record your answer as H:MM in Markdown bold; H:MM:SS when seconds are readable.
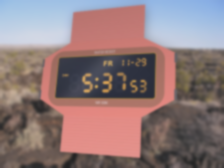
**5:37:53**
